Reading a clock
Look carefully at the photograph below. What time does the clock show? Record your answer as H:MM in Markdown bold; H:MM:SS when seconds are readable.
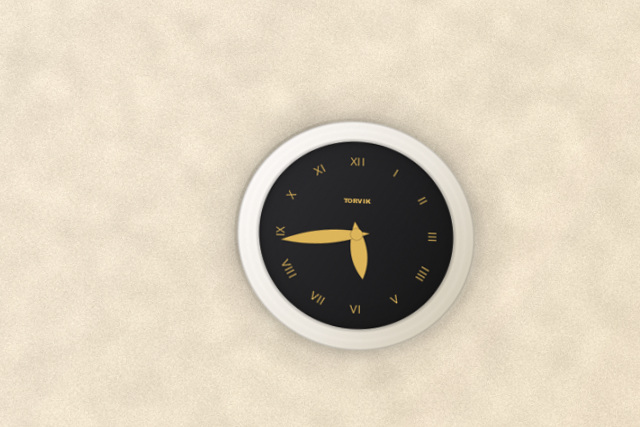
**5:44**
